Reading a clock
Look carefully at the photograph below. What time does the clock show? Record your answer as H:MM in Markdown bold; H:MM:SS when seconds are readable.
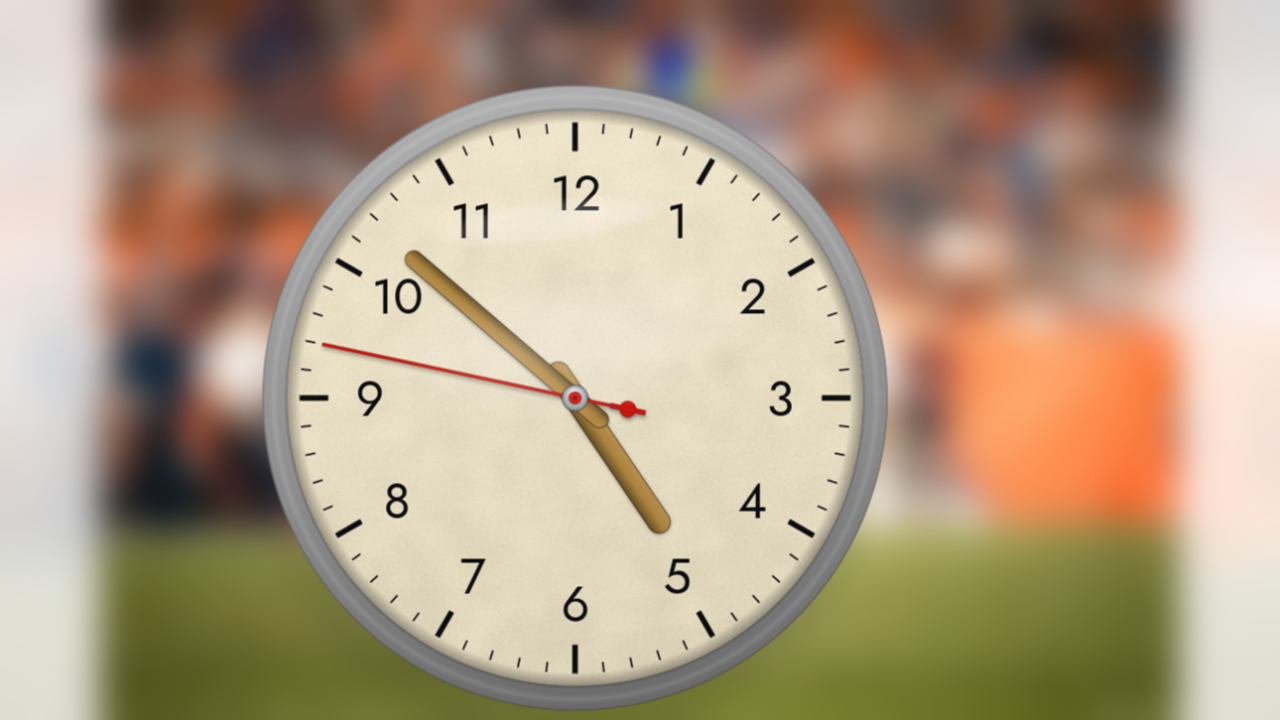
**4:51:47**
